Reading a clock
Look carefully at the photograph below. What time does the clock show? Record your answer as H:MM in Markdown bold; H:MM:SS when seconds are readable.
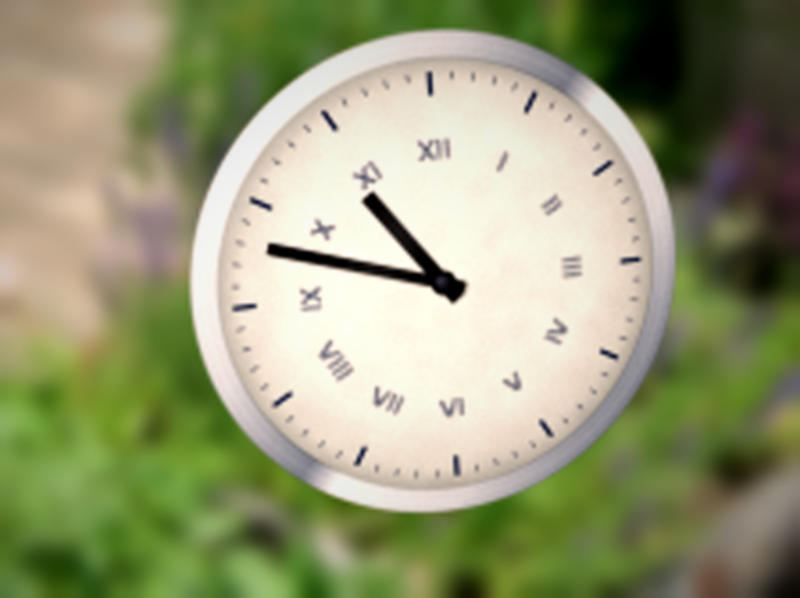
**10:48**
